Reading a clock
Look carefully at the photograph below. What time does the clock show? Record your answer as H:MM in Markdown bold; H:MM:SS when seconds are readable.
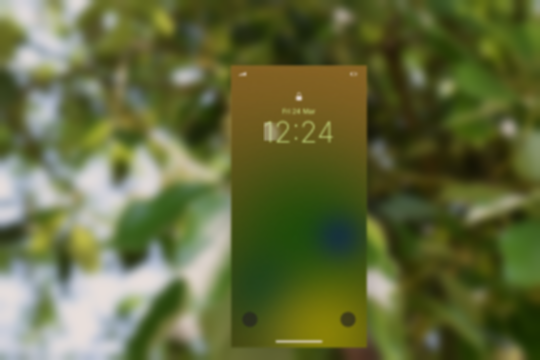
**12:24**
